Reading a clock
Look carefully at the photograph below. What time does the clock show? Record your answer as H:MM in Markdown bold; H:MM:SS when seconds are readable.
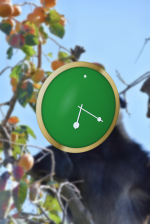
**6:19**
